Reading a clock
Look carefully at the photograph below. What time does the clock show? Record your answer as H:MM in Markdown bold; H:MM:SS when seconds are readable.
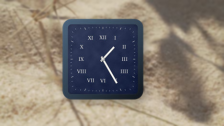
**1:25**
